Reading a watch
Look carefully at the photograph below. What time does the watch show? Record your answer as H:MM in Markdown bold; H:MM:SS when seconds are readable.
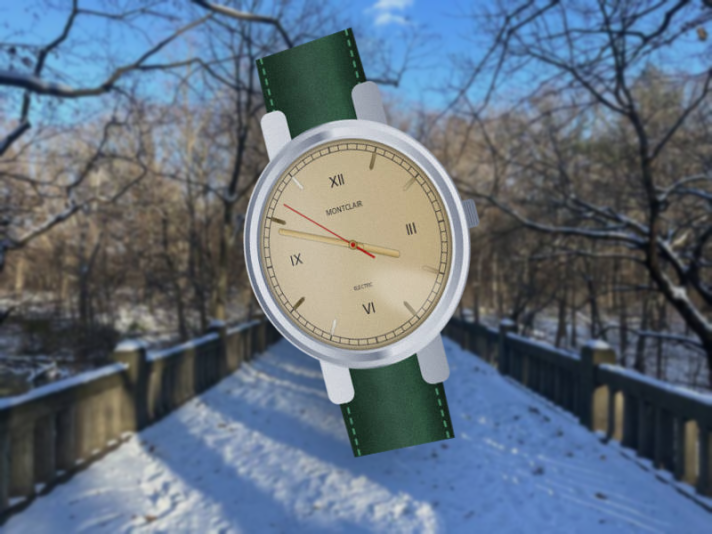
**3:48:52**
